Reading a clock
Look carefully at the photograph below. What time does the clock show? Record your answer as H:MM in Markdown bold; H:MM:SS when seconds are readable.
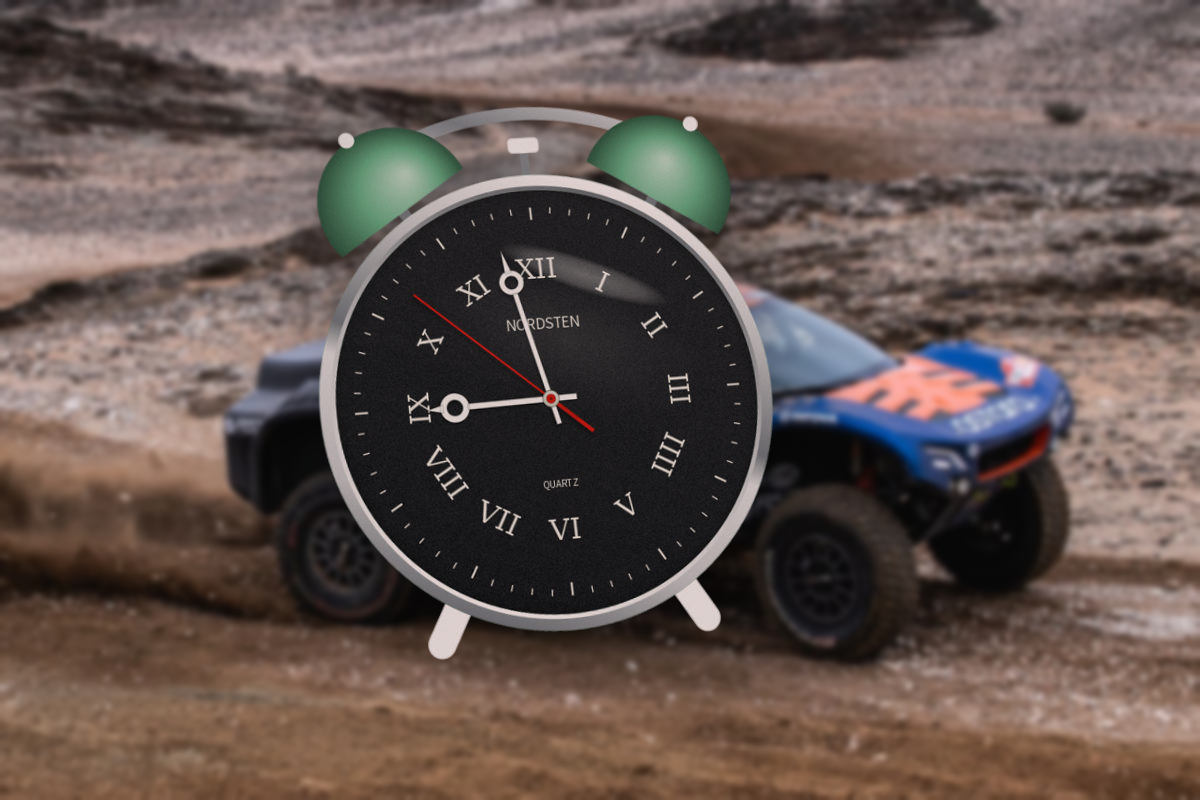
**8:57:52**
